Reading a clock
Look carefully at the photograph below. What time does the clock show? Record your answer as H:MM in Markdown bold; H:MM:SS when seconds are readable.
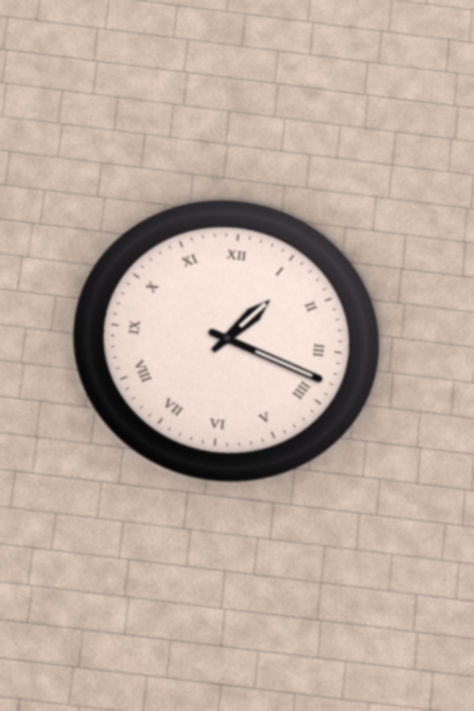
**1:18**
